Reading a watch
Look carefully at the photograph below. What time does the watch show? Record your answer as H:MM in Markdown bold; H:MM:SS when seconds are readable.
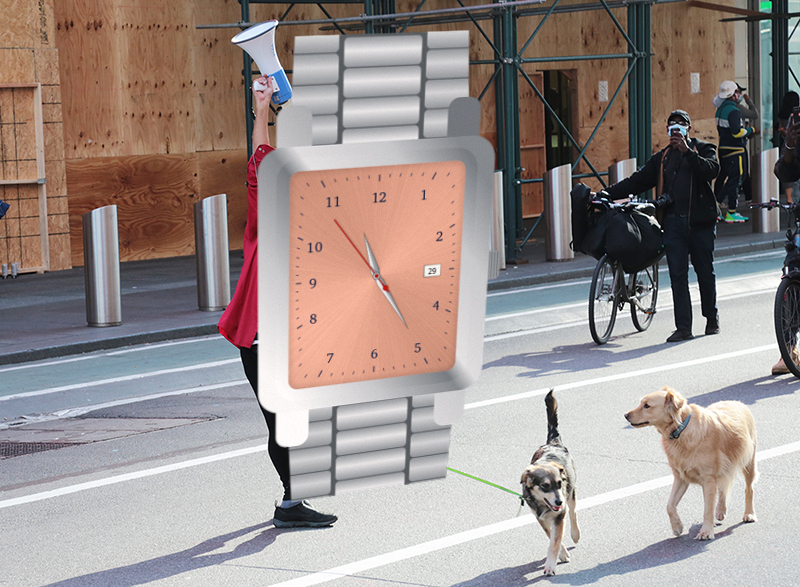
**11:24:54**
